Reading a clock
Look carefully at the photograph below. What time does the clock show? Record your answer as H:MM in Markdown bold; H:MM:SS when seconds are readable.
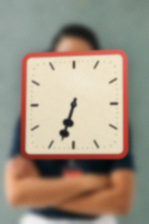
**6:33**
